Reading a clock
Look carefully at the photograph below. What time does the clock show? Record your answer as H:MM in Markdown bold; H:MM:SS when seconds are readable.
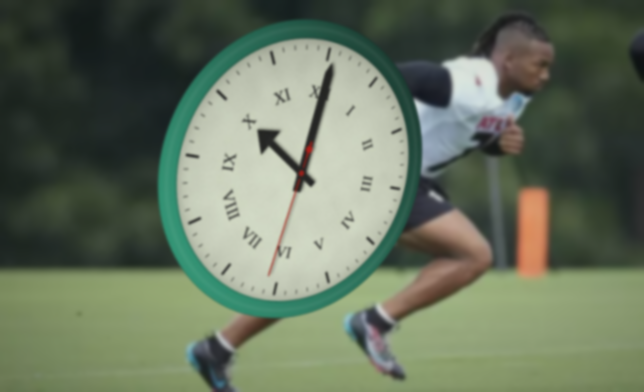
**10:00:31**
